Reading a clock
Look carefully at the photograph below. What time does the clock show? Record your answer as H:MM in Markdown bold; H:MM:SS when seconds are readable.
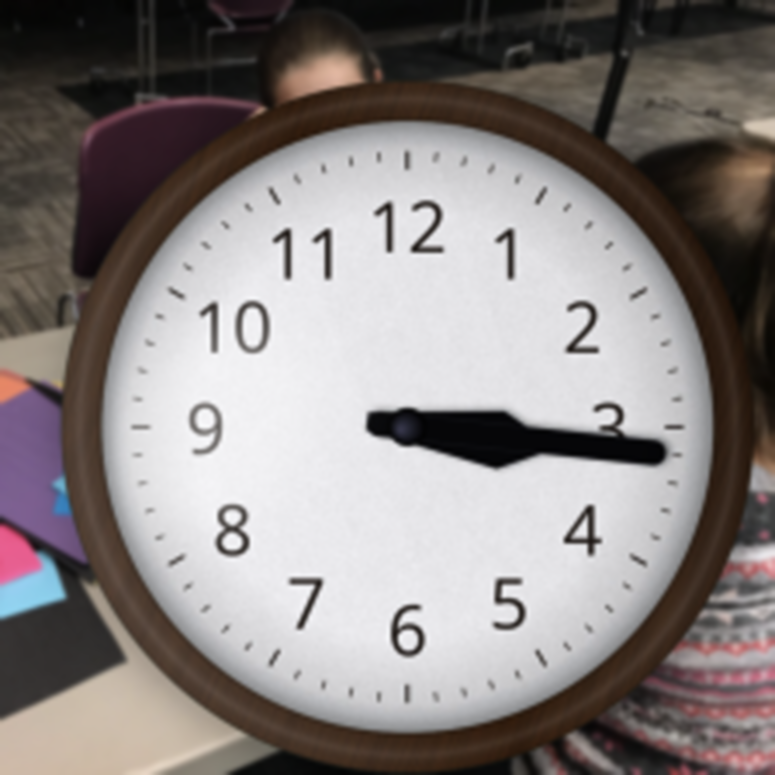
**3:16**
